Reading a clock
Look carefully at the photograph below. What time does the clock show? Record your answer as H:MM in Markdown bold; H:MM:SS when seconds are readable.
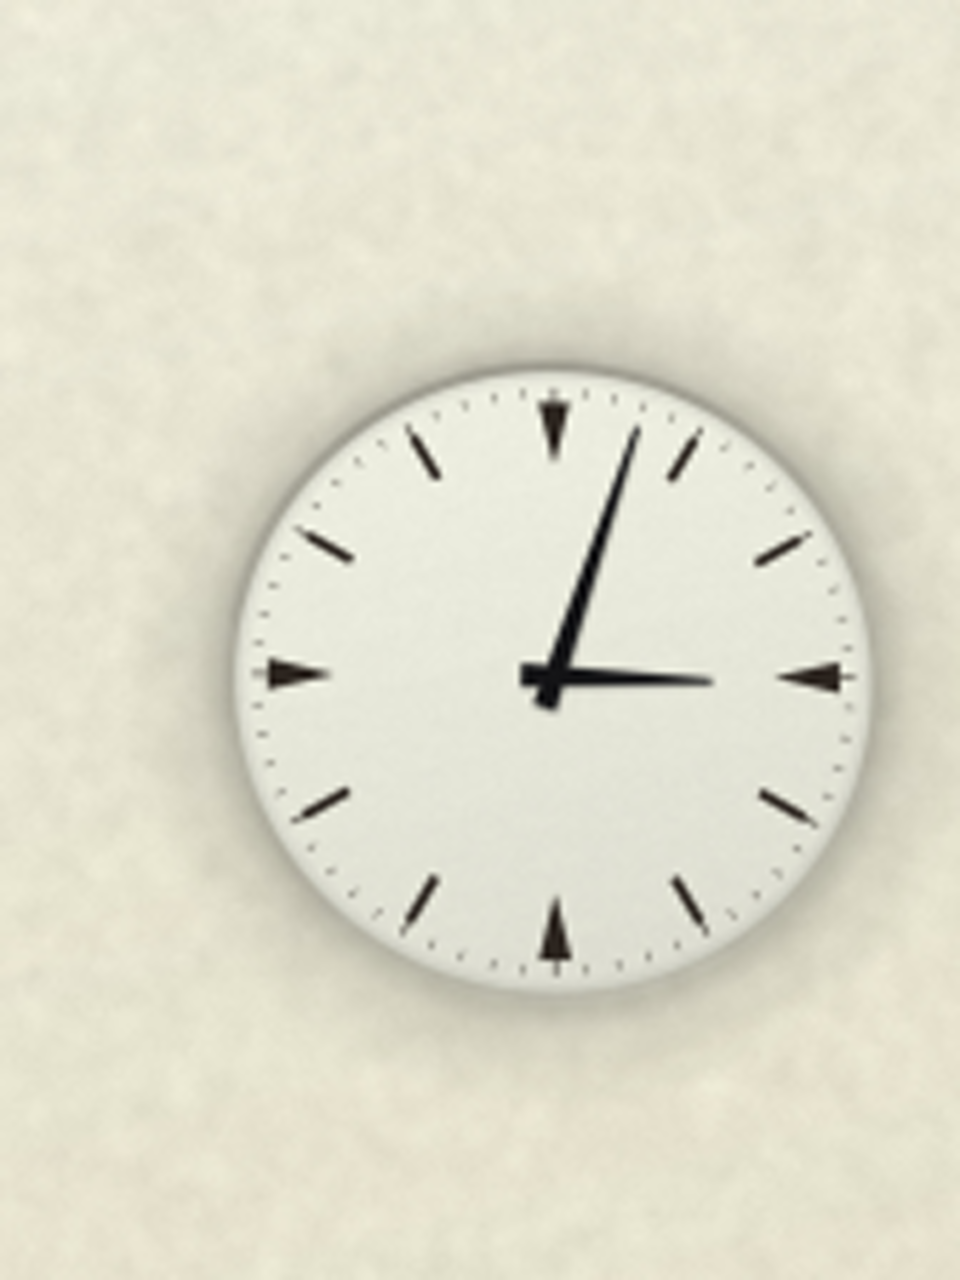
**3:03**
